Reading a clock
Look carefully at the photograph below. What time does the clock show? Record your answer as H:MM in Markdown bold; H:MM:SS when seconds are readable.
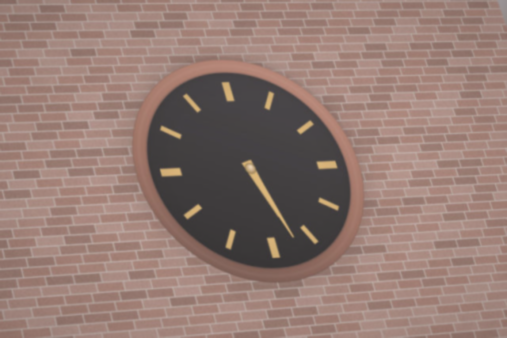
**5:27**
